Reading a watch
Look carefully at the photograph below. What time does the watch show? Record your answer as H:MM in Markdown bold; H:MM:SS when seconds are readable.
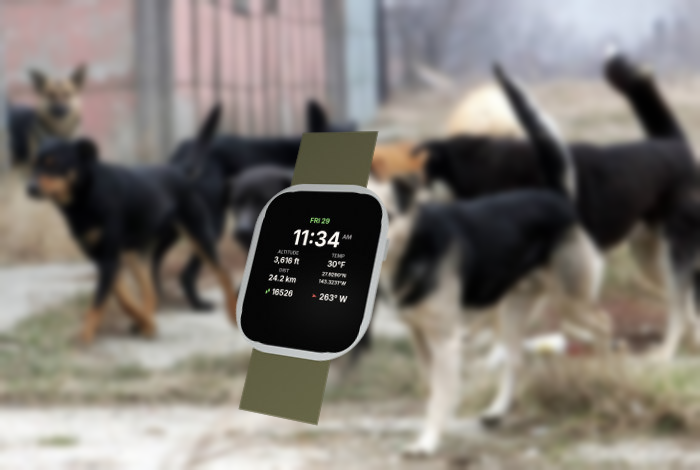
**11:34**
